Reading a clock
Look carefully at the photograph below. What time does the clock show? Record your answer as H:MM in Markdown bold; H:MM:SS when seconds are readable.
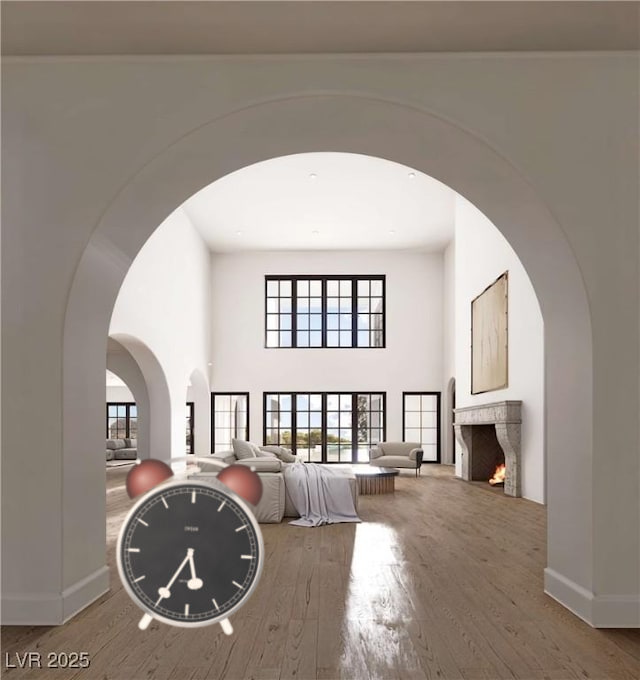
**5:35**
